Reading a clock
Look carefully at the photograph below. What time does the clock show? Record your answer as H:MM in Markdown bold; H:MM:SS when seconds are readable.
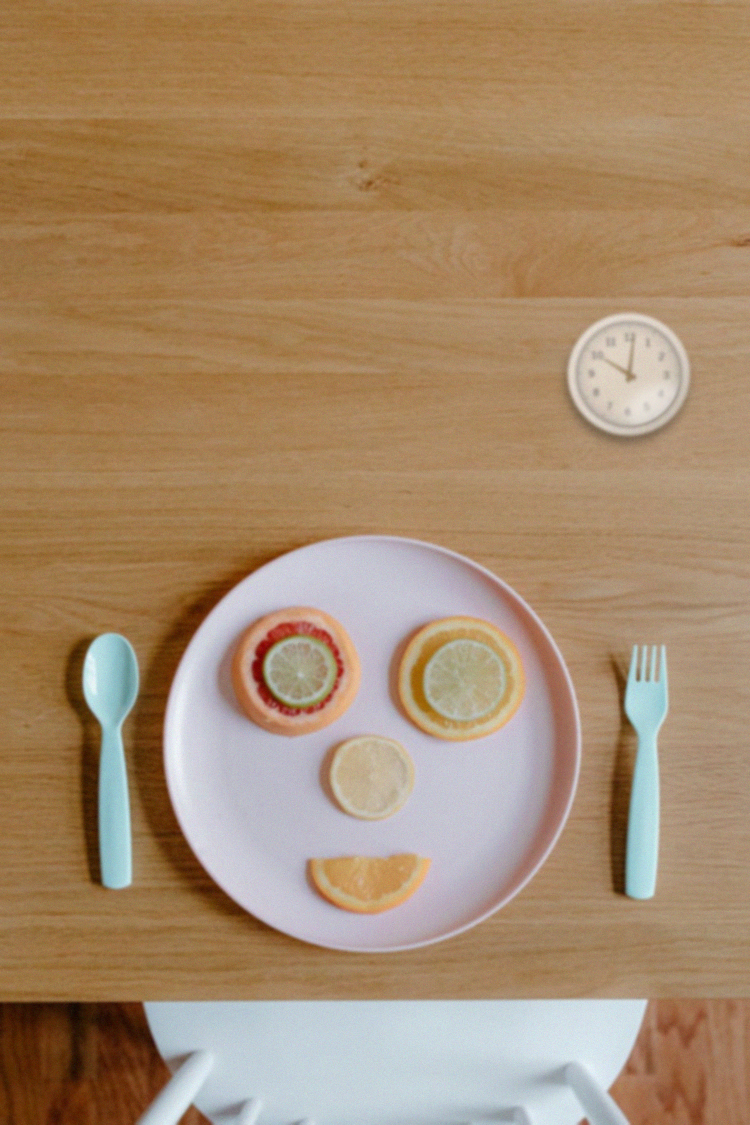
**10:01**
